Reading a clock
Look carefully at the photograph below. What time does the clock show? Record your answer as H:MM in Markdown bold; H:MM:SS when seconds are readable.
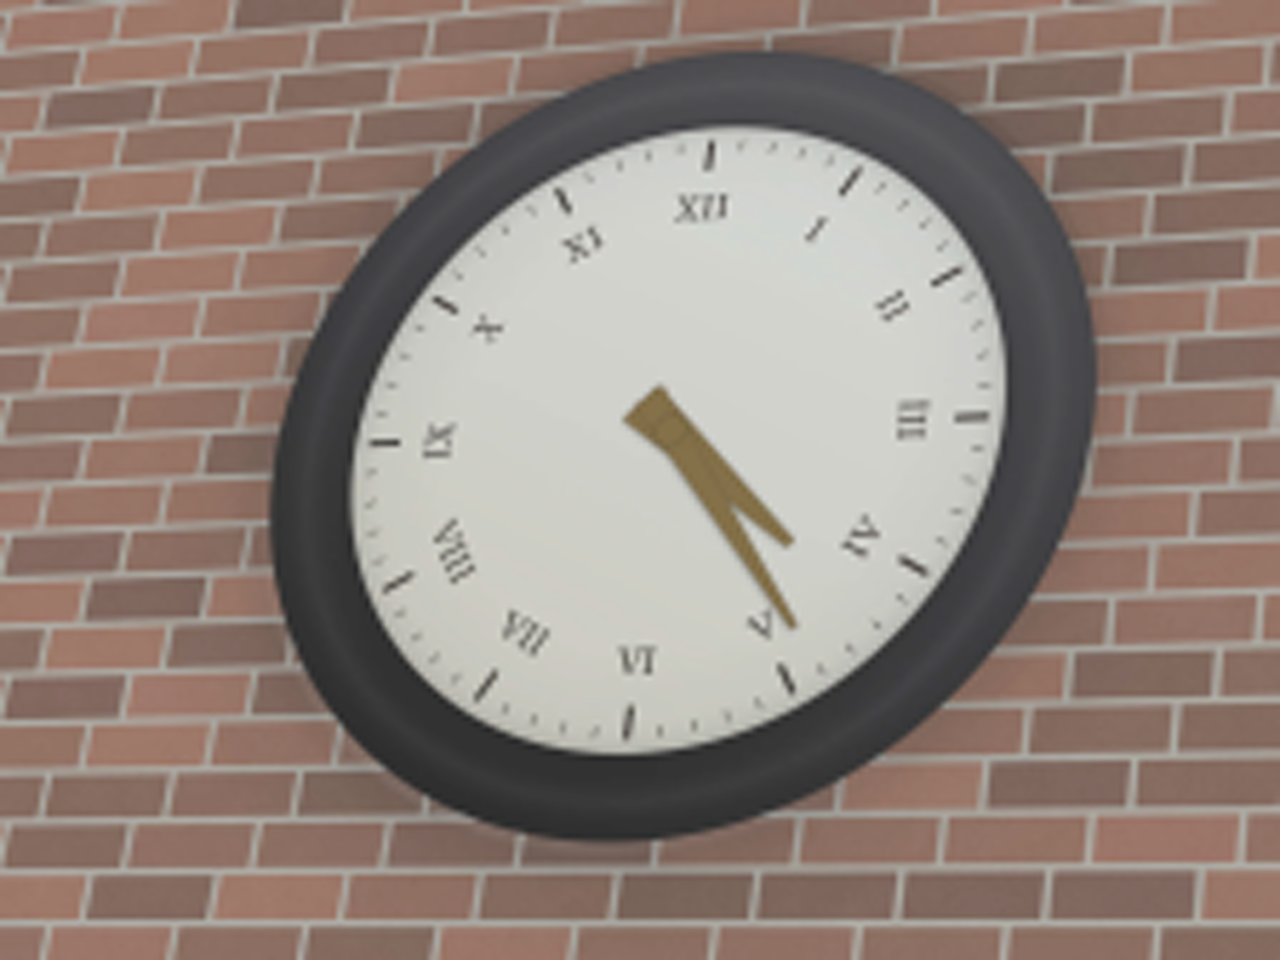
**4:24**
